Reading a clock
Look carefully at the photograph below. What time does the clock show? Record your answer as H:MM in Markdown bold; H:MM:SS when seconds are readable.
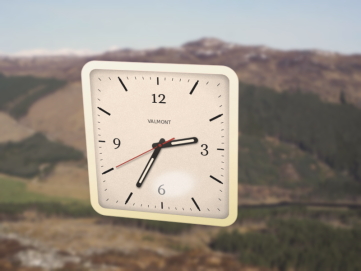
**2:34:40**
